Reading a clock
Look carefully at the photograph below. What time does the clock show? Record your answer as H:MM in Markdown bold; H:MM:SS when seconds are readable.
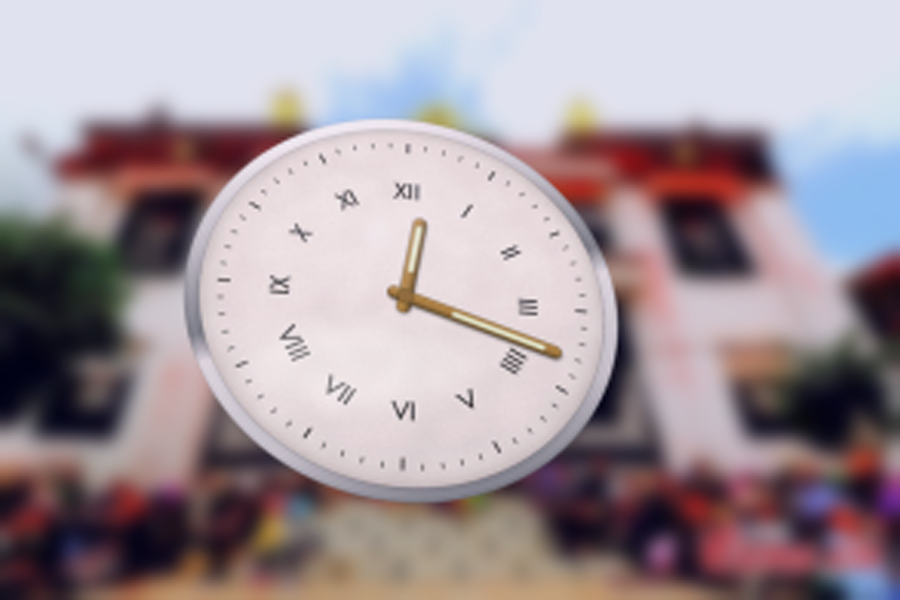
**12:18**
